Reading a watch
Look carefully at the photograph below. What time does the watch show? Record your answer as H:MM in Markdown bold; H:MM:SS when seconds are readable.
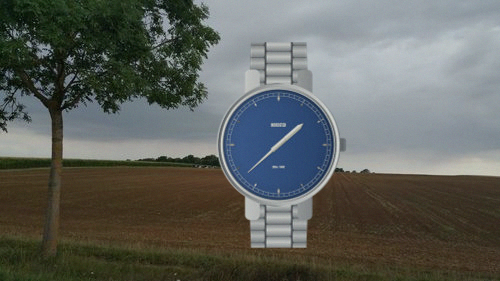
**1:38**
